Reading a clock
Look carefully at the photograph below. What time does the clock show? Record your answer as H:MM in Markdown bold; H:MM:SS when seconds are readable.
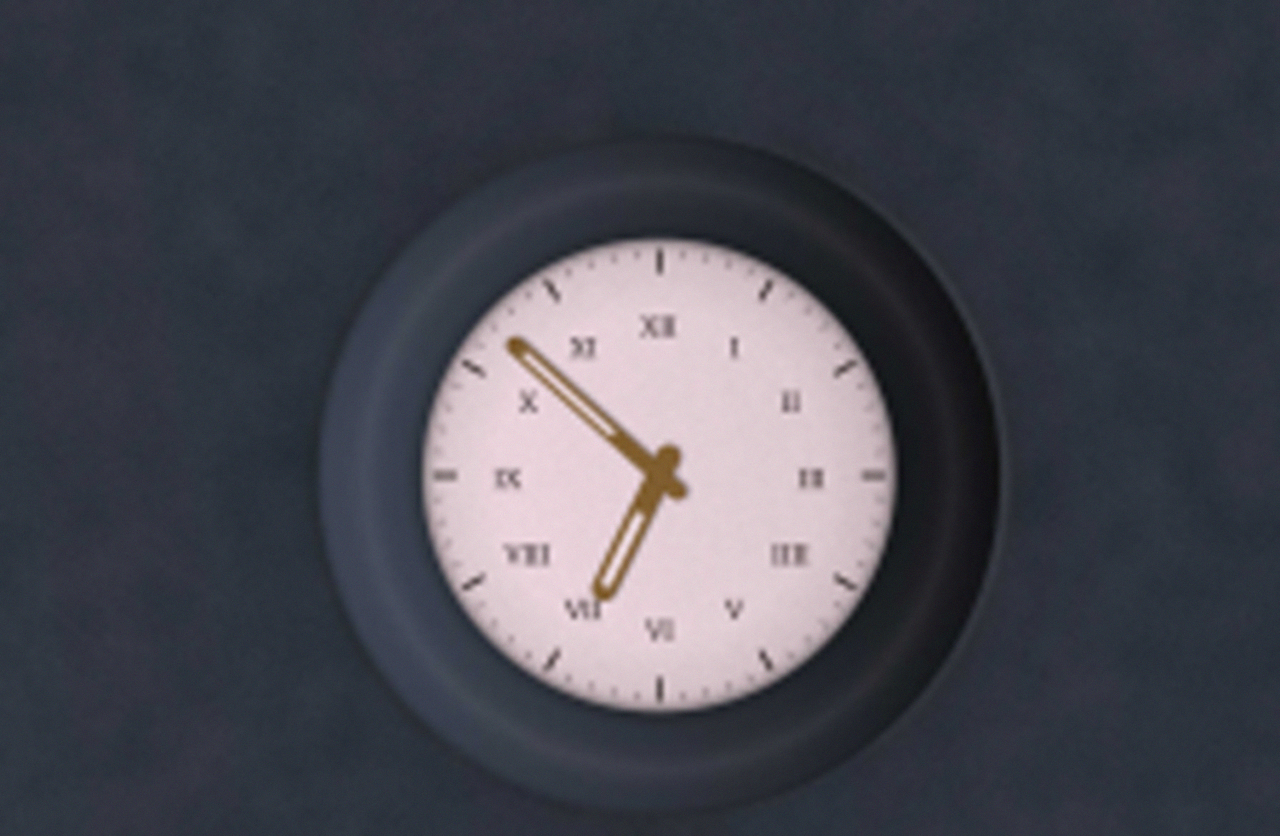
**6:52**
